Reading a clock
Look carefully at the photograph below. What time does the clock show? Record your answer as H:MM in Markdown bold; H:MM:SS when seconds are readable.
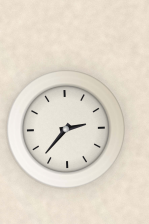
**2:37**
